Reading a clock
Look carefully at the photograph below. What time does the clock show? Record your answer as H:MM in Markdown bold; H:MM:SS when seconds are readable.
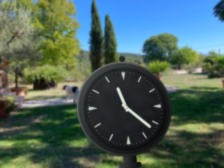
**11:22**
